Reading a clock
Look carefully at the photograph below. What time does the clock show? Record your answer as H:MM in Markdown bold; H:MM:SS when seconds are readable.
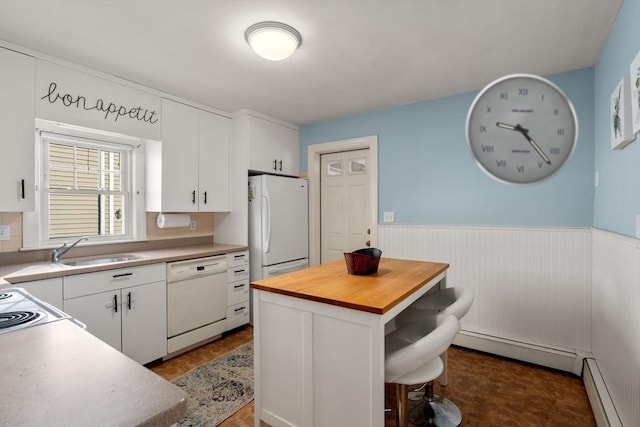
**9:23**
